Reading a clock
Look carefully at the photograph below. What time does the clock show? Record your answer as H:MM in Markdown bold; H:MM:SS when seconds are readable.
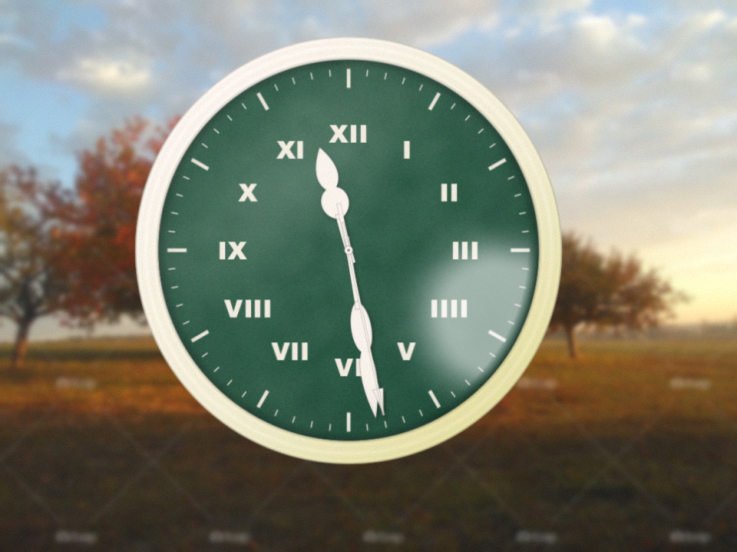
**11:28:28**
